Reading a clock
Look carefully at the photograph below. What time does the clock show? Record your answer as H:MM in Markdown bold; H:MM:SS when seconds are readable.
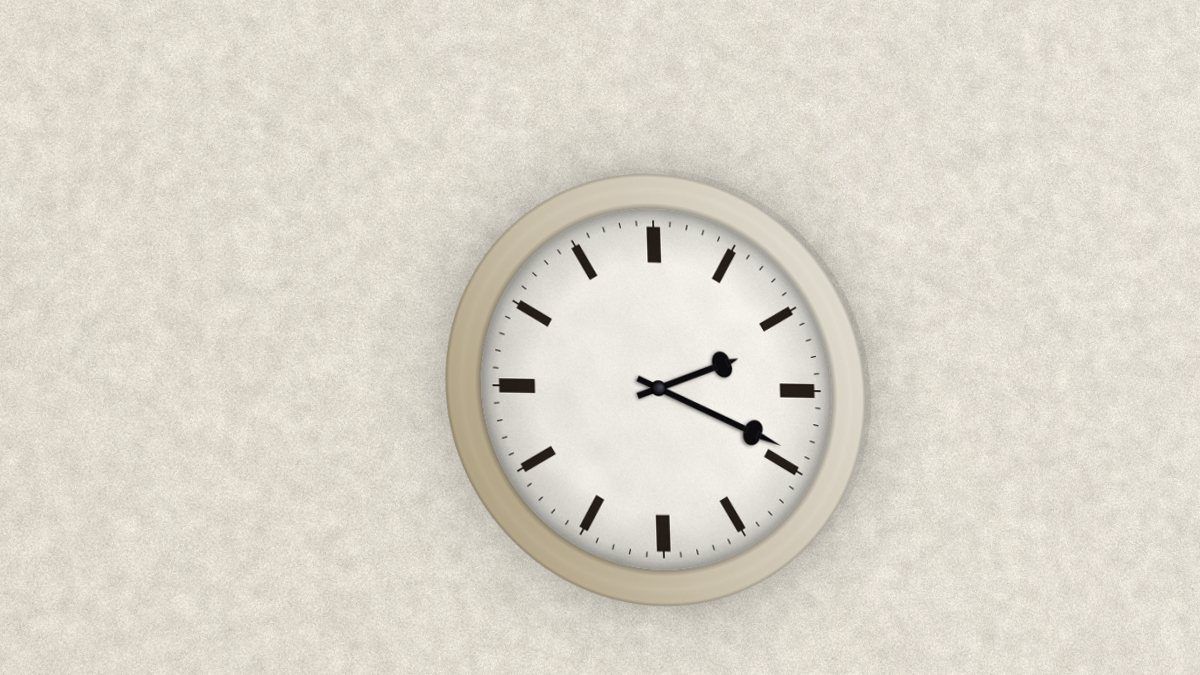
**2:19**
